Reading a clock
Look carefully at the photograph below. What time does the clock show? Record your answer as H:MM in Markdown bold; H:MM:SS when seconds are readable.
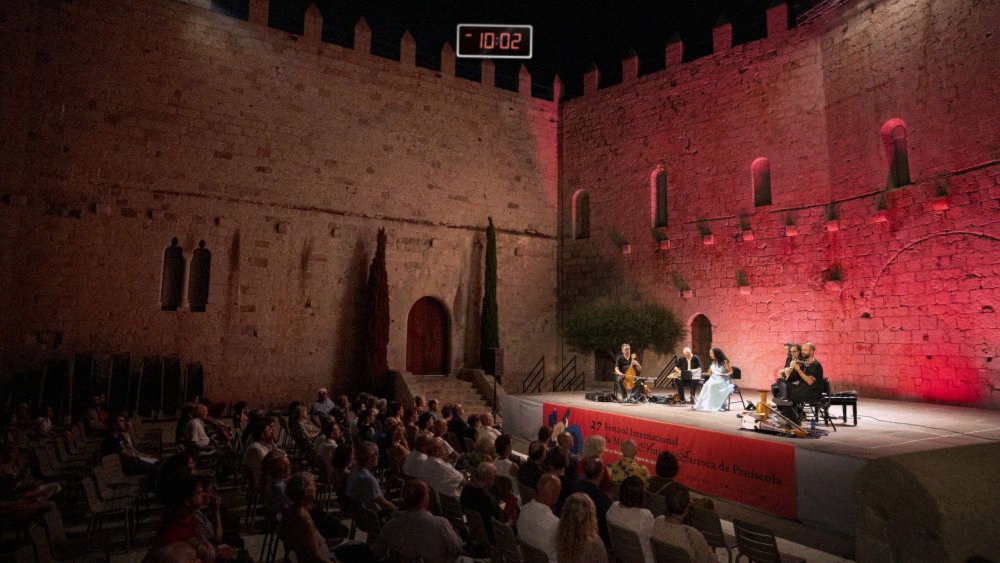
**10:02**
